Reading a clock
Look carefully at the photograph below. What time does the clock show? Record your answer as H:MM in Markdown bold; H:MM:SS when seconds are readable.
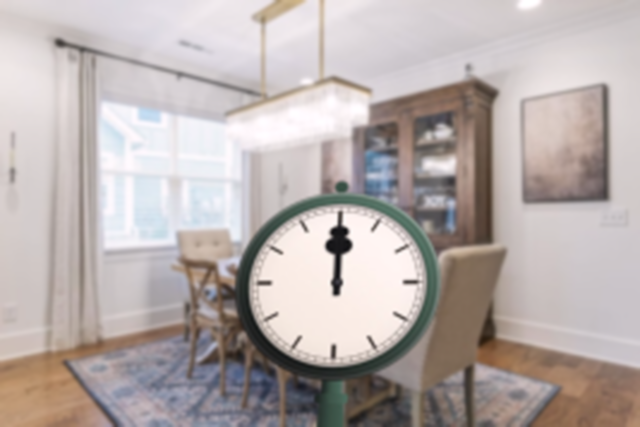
**12:00**
